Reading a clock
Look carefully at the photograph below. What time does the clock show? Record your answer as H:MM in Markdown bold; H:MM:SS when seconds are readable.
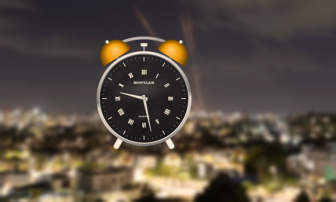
**9:28**
